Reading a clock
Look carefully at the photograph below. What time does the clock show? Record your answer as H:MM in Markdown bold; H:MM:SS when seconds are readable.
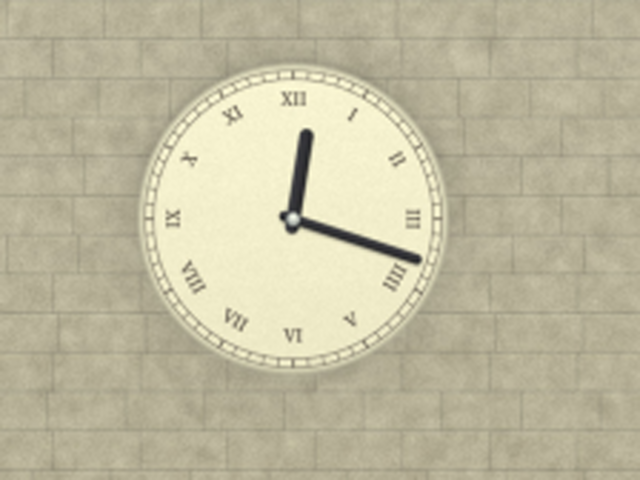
**12:18**
